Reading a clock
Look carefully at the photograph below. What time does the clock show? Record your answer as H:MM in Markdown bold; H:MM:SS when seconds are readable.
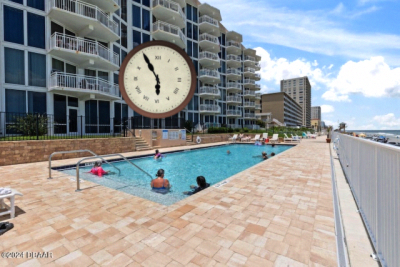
**5:55**
